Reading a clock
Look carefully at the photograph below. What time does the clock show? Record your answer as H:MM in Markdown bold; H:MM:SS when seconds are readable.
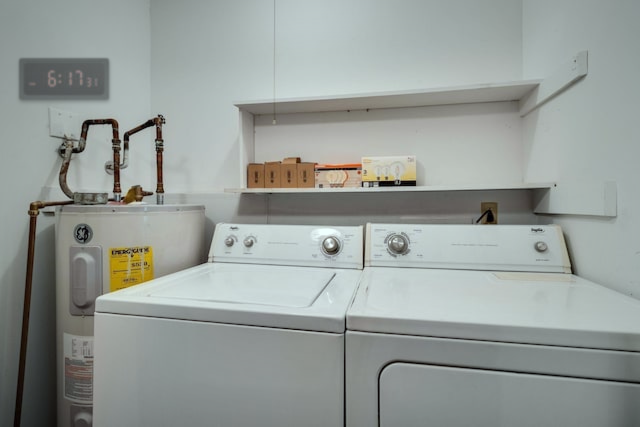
**6:17**
